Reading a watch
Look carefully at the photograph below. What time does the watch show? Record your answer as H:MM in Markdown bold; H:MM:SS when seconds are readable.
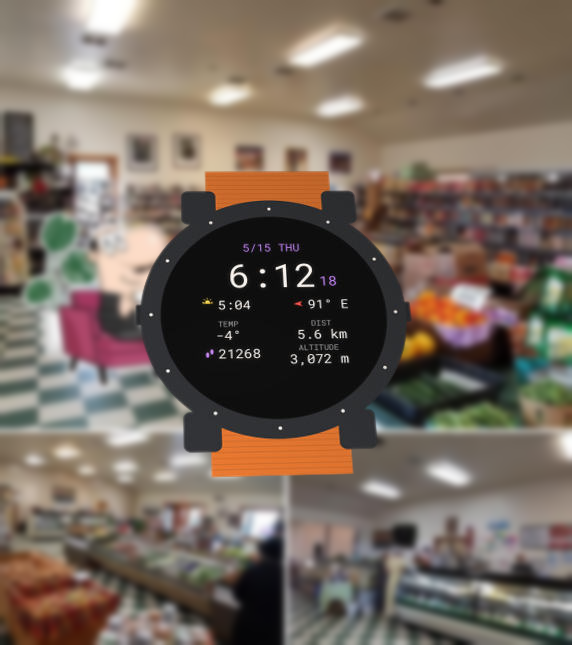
**6:12:18**
